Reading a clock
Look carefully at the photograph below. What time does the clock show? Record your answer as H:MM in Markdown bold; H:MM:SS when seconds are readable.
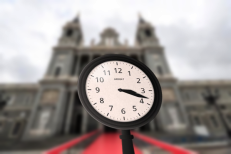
**3:18**
